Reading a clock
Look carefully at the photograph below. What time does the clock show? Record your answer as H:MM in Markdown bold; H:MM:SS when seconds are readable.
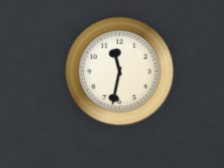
**11:32**
